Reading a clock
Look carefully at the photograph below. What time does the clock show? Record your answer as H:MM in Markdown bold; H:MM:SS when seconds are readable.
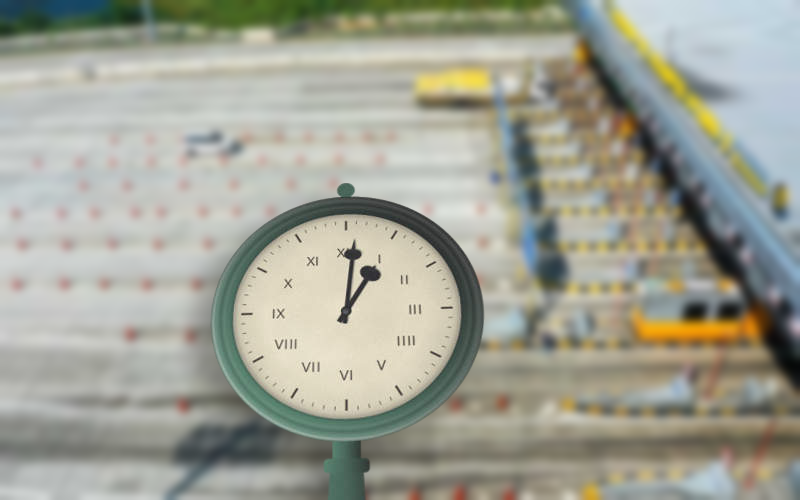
**1:01**
